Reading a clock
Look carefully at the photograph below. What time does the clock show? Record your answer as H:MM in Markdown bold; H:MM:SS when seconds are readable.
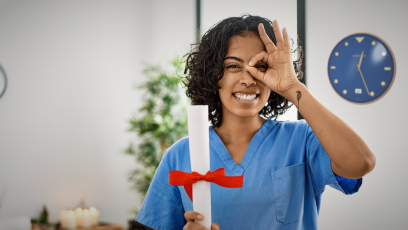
**12:26**
